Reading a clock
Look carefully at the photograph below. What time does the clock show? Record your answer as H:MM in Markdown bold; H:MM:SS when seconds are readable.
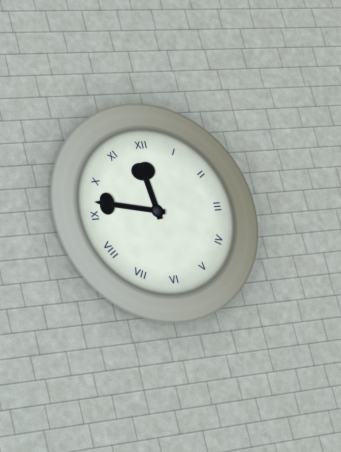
**11:47**
